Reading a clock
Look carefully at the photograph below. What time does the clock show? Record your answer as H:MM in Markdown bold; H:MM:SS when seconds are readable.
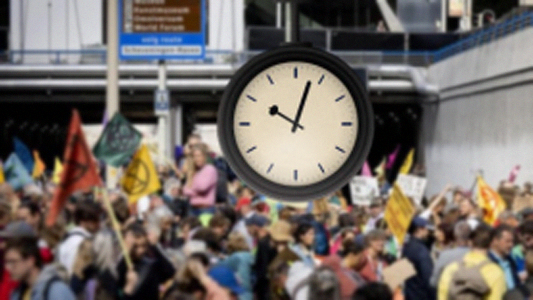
**10:03**
